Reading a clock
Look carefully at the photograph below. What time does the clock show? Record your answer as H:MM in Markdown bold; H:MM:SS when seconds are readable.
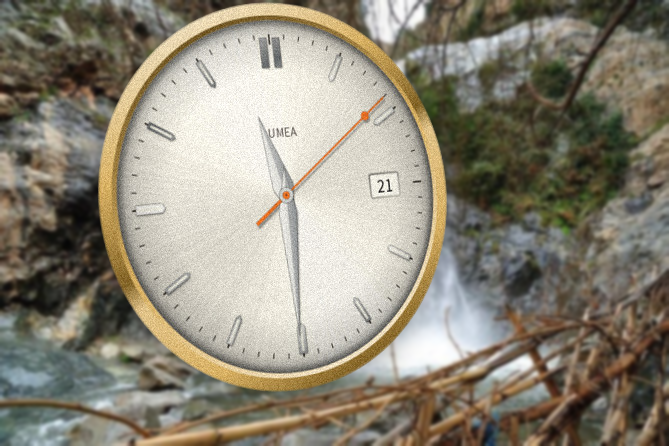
**11:30:09**
